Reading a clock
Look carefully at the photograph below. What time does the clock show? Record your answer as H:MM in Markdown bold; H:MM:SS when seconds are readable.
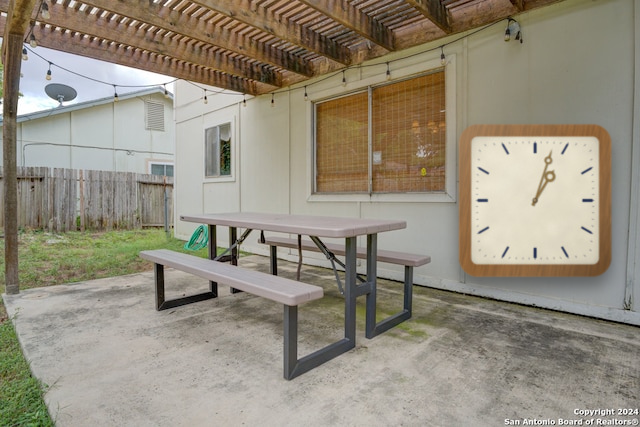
**1:03**
